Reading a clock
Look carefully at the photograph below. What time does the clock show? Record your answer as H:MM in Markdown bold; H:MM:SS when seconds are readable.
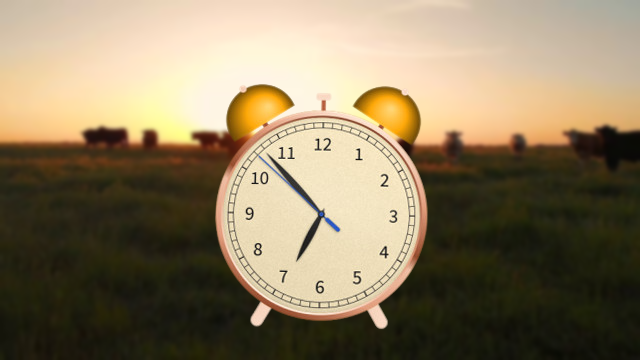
**6:52:52**
